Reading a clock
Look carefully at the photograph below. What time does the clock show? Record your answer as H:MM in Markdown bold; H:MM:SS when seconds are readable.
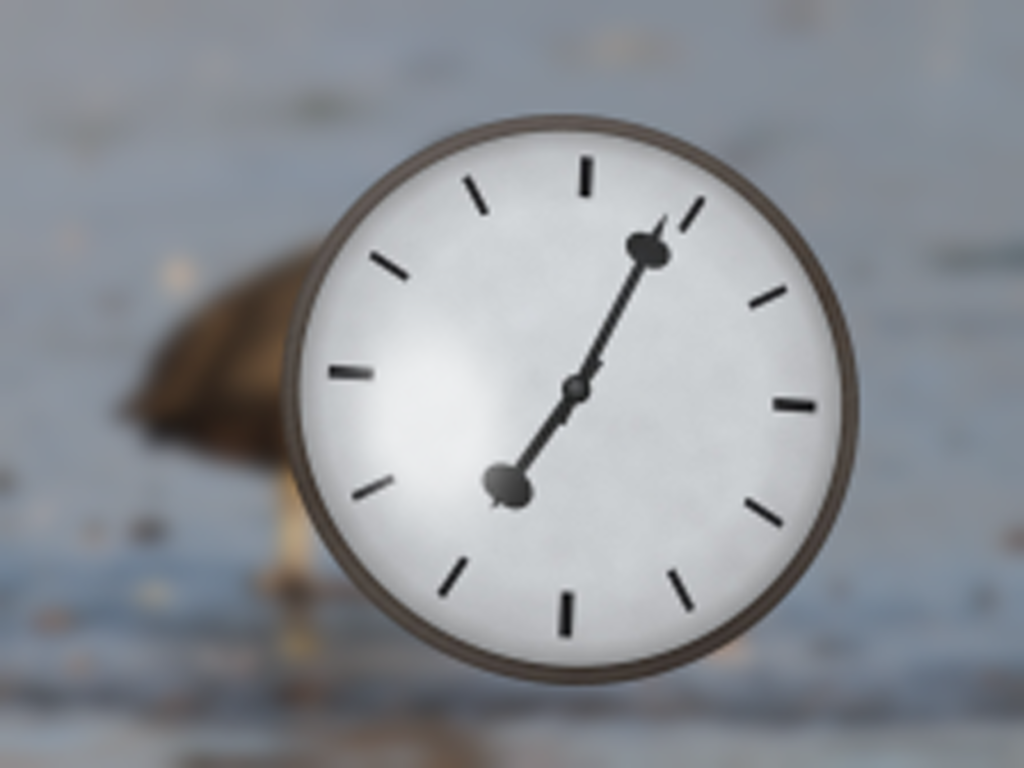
**7:04**
